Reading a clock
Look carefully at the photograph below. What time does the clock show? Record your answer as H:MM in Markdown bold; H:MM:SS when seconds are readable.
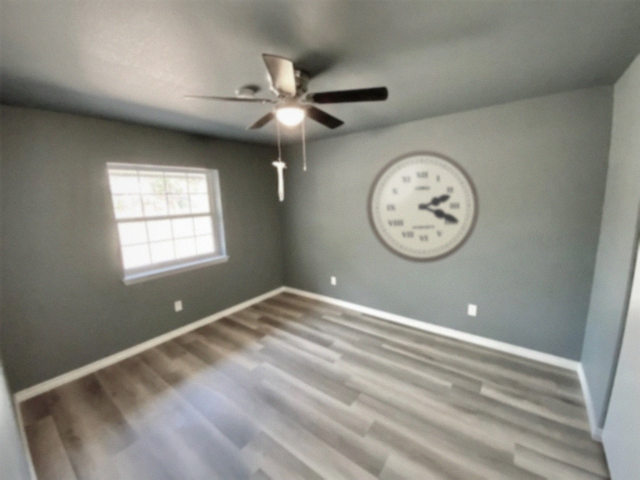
**2:19**
